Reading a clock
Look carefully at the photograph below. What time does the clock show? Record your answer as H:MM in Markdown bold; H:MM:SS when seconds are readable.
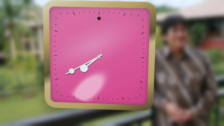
**7:40**
